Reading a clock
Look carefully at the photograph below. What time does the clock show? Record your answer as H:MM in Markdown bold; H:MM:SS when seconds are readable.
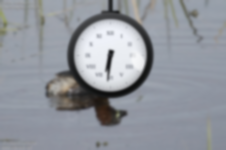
**6:31**
